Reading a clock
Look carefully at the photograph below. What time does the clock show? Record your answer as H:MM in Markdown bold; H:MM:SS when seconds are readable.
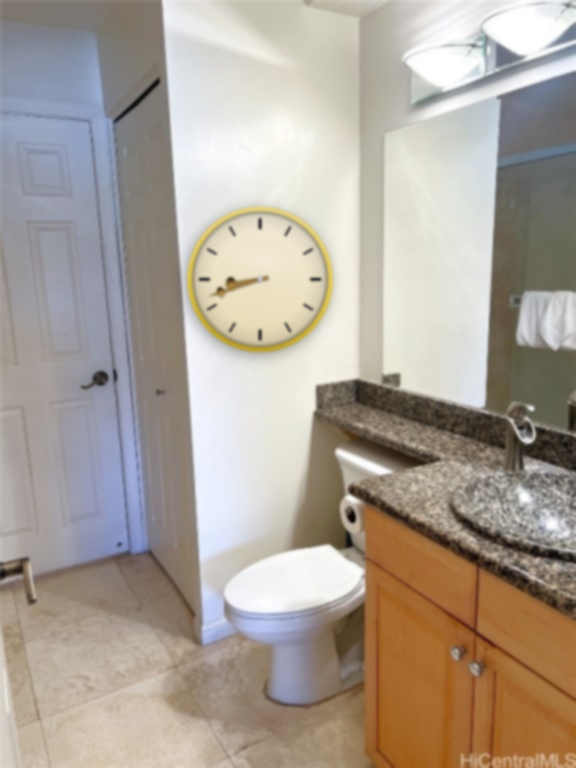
**8:42**
